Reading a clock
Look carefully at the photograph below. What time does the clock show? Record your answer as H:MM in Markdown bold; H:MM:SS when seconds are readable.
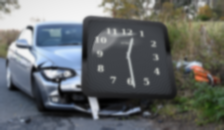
**12:29**
